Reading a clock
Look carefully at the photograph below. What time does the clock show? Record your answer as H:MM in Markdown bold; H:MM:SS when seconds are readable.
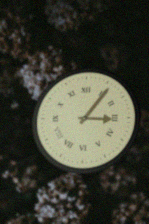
**3:06**
